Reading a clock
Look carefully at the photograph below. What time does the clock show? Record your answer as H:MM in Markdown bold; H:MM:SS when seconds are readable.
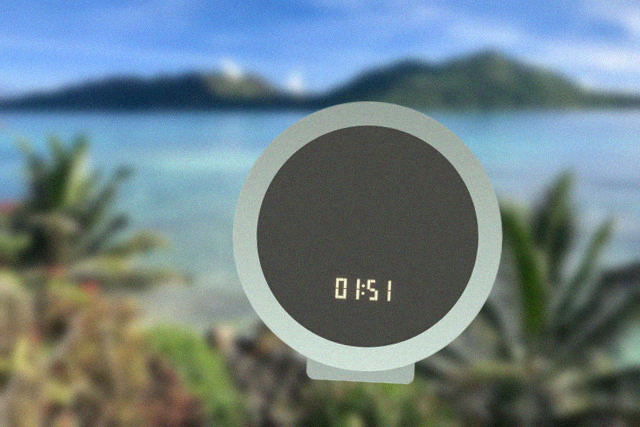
**1:51**
